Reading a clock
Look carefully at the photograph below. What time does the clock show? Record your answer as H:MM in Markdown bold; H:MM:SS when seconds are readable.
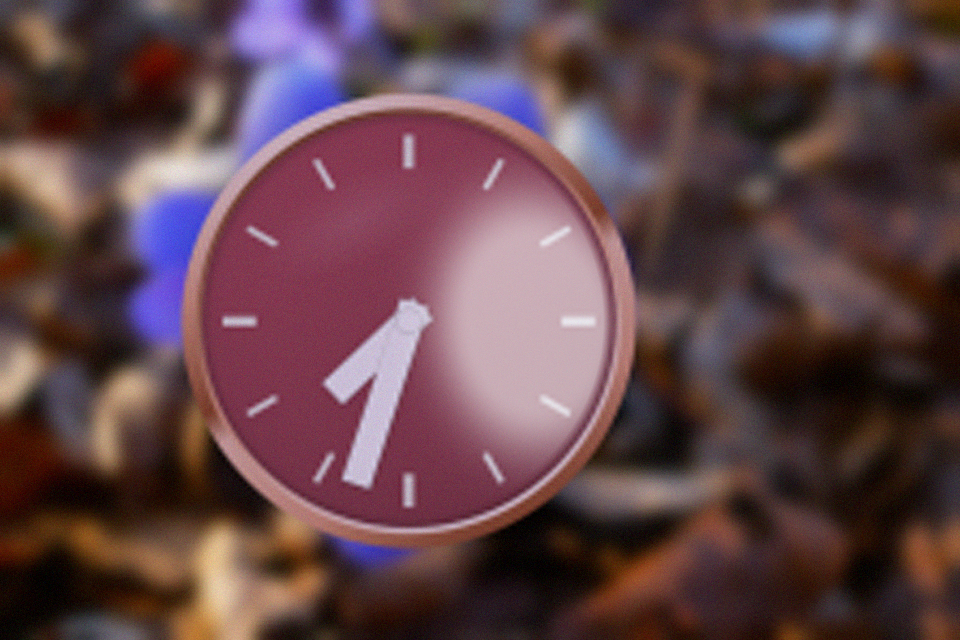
**7:33**
